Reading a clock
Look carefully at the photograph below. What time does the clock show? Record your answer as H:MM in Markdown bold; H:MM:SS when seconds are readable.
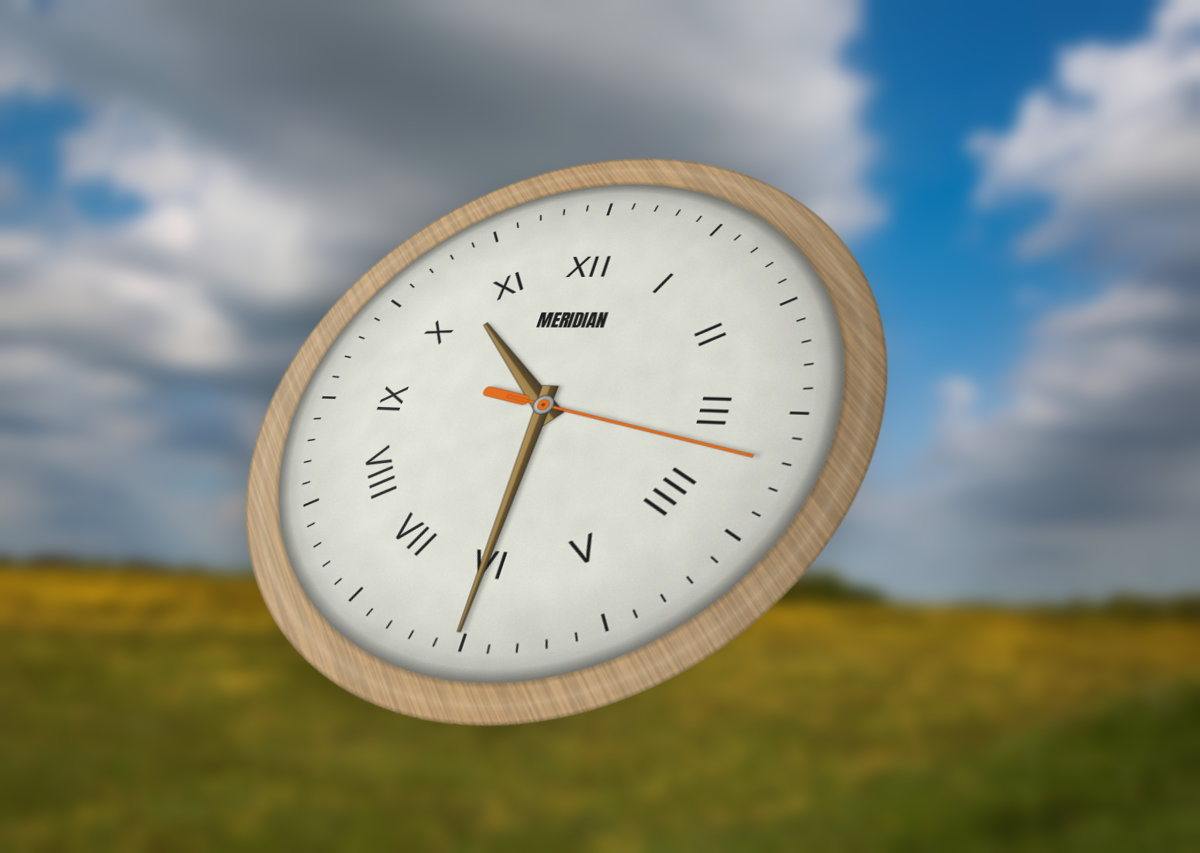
**10:30:17**
